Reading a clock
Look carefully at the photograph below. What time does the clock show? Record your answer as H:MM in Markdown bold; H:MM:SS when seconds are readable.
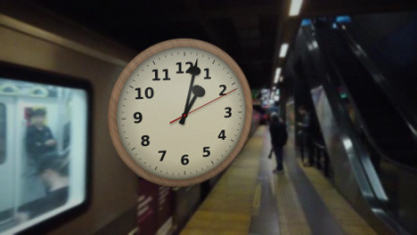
**1:02:11**
